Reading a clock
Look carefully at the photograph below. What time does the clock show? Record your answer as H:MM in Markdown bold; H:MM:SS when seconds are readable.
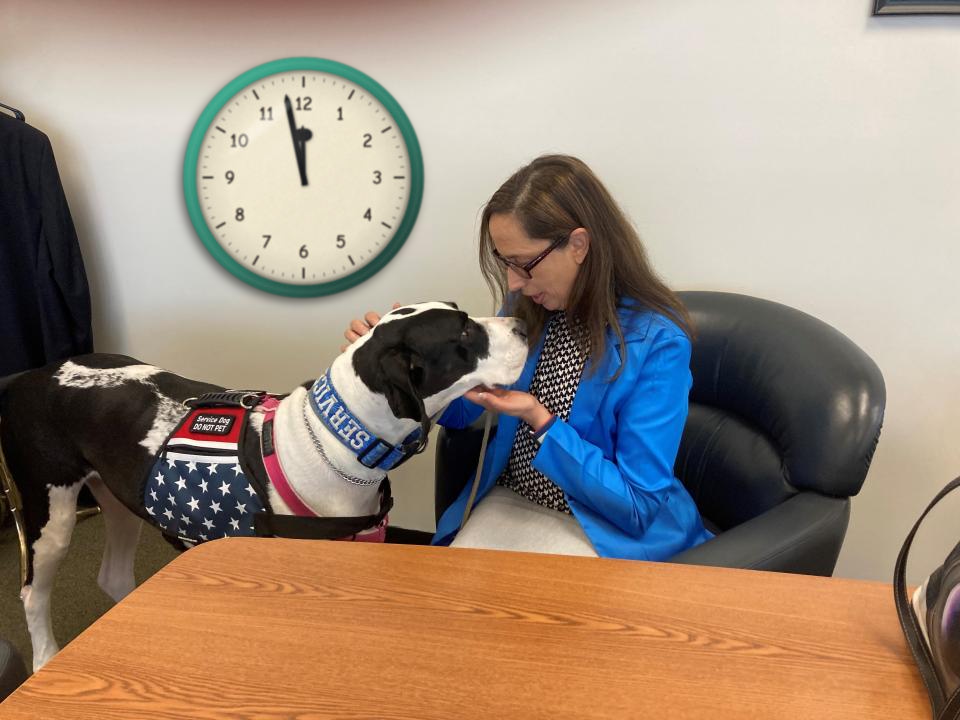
**11:58**
